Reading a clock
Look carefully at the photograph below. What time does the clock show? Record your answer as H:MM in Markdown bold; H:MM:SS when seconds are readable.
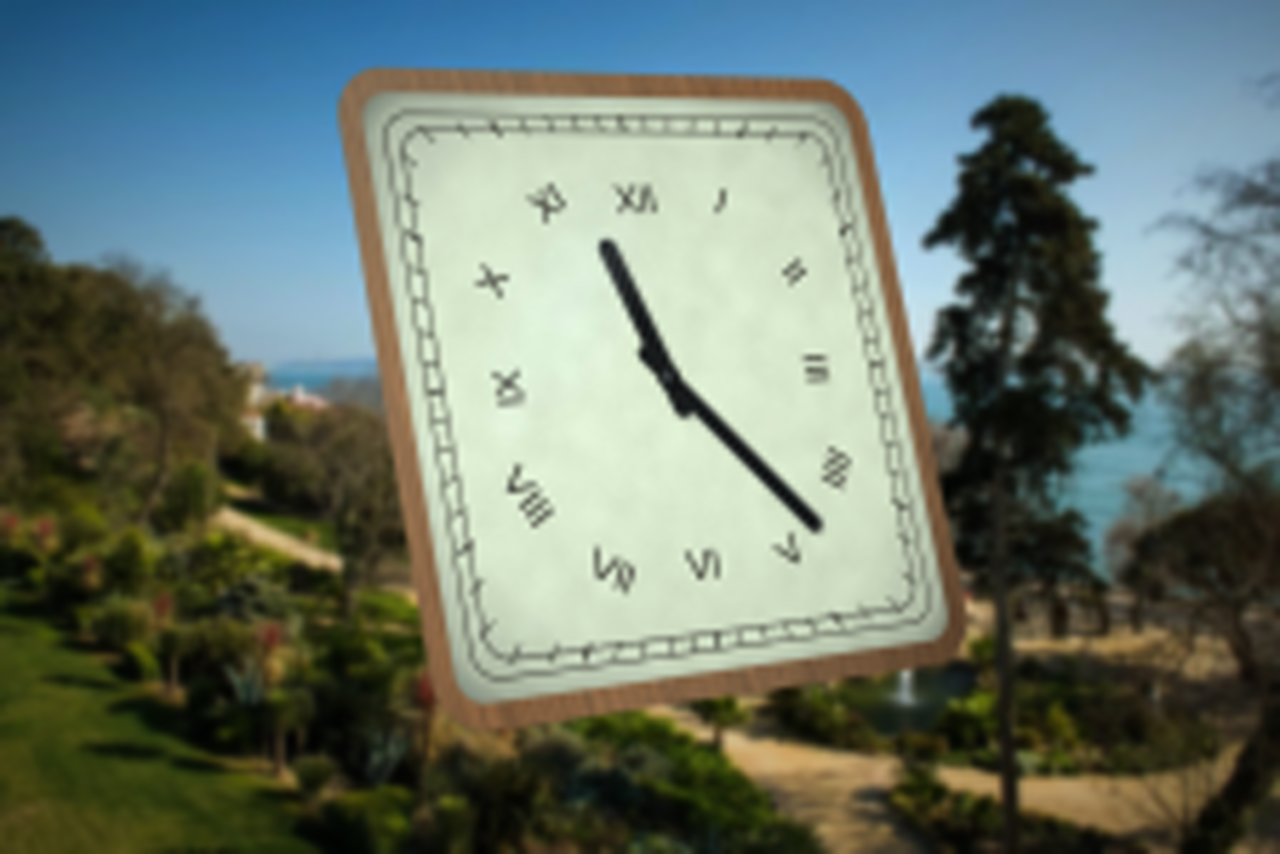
**11:23**
